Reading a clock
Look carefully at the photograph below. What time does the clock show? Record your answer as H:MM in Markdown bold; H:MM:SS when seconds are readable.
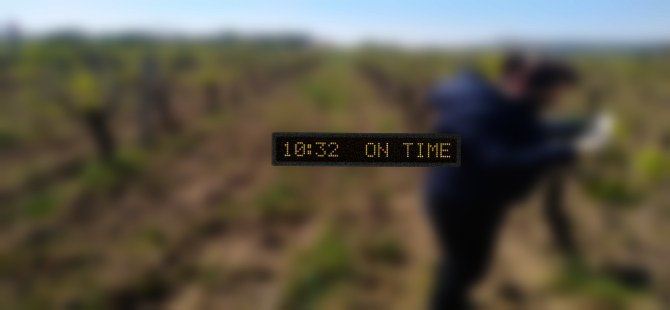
**10:32**
